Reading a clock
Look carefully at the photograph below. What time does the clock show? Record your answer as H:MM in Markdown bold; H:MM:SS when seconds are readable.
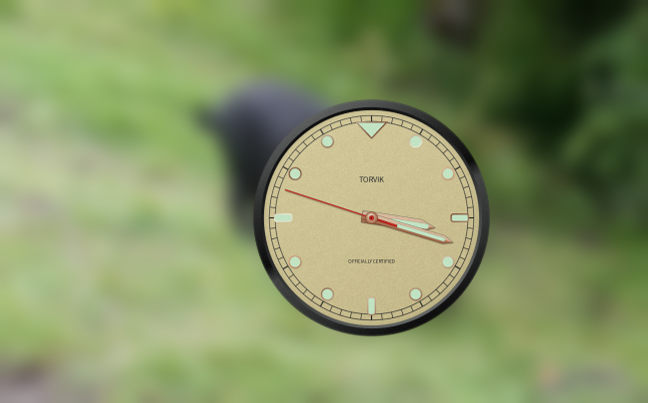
**3:17:48**
